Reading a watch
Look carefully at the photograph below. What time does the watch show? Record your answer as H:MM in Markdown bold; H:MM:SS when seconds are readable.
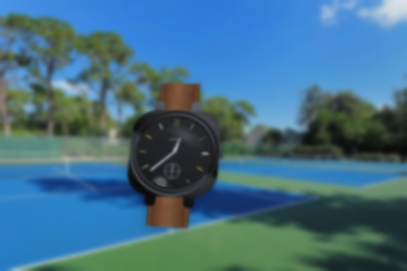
**12:38**
